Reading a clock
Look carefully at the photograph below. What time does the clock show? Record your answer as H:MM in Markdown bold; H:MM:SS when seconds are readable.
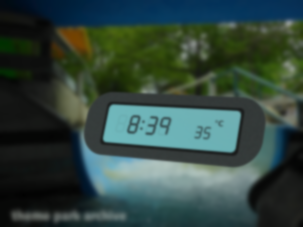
**8:39**
